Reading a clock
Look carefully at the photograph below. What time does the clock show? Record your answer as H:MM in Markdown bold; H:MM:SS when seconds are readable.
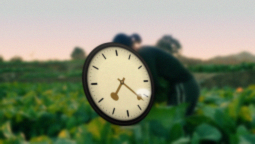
**7:22**
